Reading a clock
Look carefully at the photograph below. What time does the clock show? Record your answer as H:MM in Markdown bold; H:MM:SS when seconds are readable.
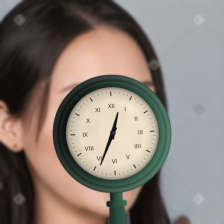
**12:34**
